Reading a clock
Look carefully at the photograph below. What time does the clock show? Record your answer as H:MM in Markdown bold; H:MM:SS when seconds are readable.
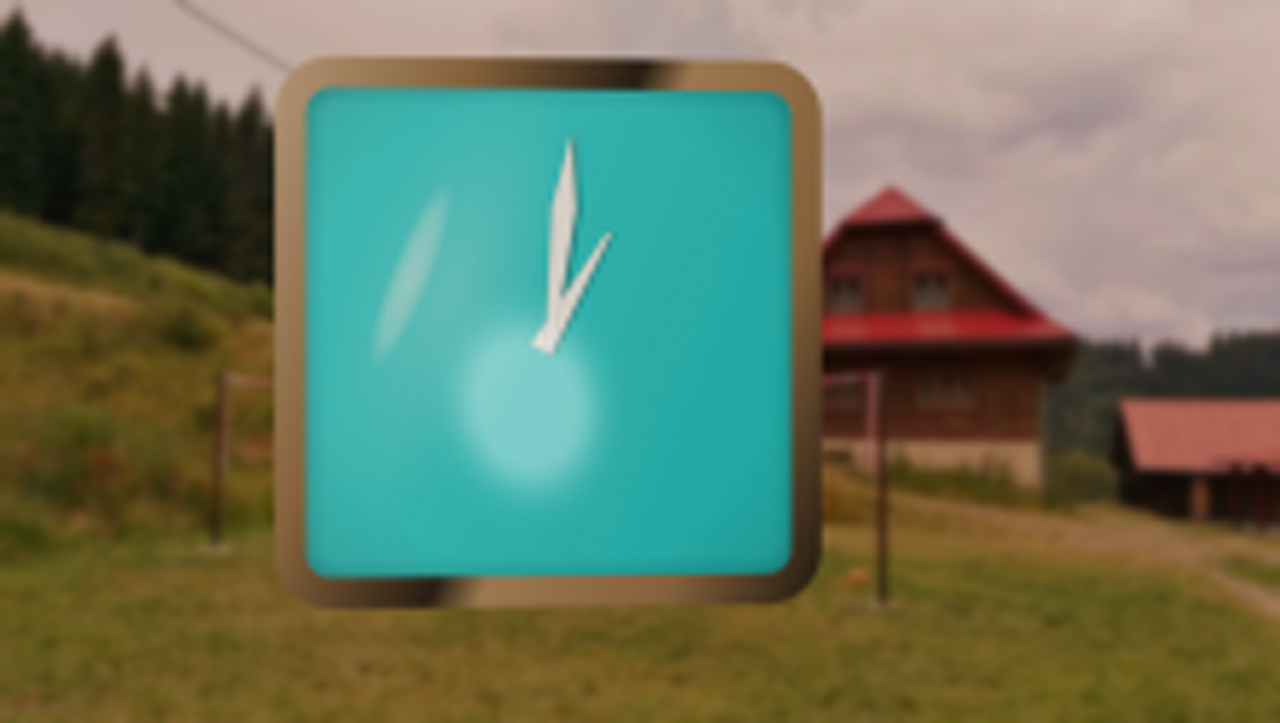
**1:01**
